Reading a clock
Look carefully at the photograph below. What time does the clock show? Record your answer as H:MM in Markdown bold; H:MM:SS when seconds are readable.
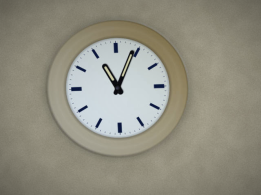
**11:04**
